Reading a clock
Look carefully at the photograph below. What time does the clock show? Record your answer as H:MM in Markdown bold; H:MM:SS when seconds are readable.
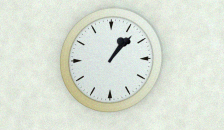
**1:07**
